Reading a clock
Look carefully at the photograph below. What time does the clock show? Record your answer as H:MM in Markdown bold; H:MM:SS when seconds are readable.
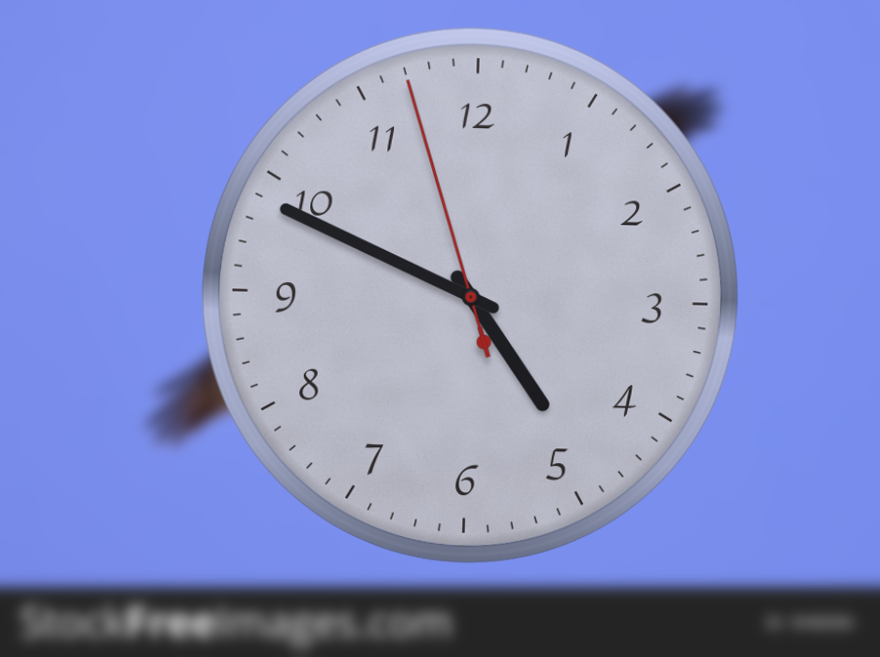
**4:48:57**
